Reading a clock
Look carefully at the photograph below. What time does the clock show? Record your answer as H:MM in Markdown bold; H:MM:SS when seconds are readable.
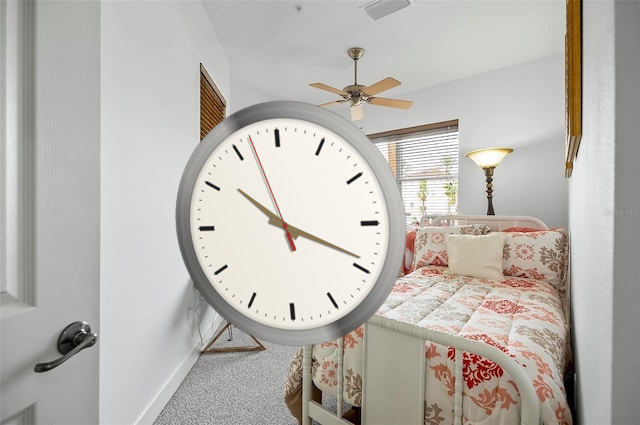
**10:18:57**
